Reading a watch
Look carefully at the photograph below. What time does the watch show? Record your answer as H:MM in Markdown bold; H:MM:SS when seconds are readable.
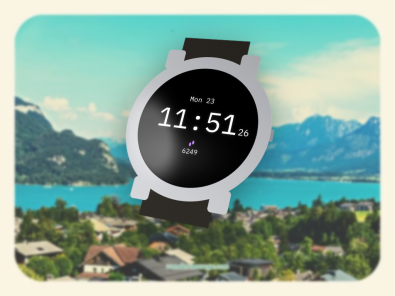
**11:51:26**
